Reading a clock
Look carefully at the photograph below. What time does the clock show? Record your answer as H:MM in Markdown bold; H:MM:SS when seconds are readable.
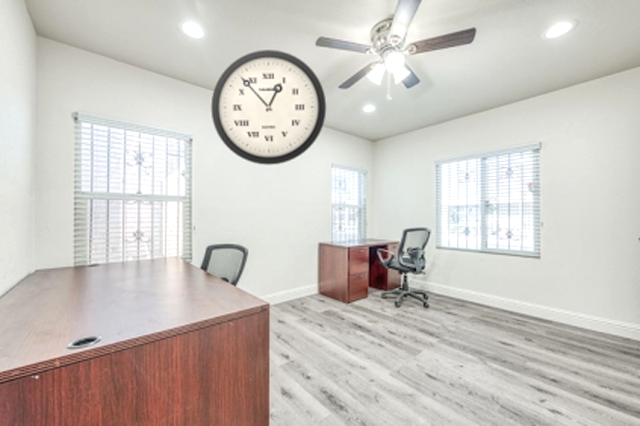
**12:53**
